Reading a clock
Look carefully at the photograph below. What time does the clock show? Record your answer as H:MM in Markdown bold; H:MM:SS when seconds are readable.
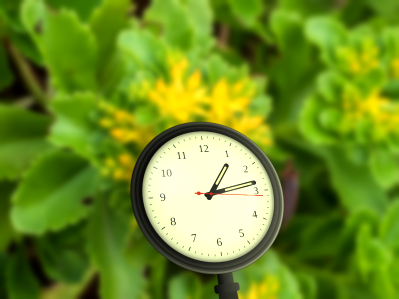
**1:13:16**
